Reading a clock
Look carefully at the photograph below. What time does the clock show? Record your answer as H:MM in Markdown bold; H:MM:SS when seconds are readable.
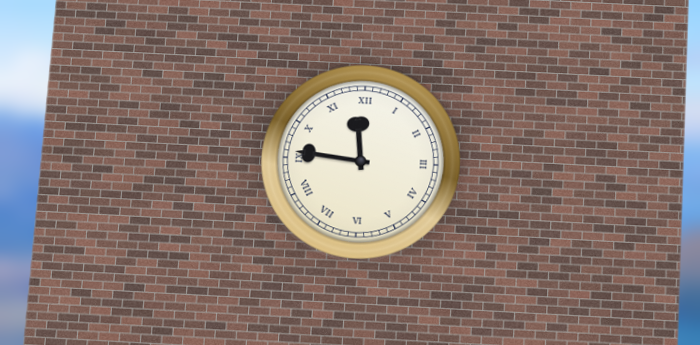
**11:46**
